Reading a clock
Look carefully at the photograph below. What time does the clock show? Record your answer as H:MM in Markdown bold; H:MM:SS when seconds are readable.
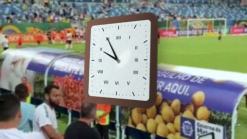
**9:55**
